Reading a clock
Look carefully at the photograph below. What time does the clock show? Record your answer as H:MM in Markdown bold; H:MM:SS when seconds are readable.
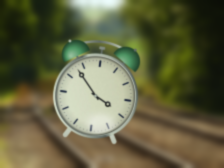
**3:53**
